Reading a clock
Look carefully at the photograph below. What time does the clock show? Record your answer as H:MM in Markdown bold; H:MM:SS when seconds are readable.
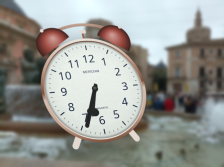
**6:34**
